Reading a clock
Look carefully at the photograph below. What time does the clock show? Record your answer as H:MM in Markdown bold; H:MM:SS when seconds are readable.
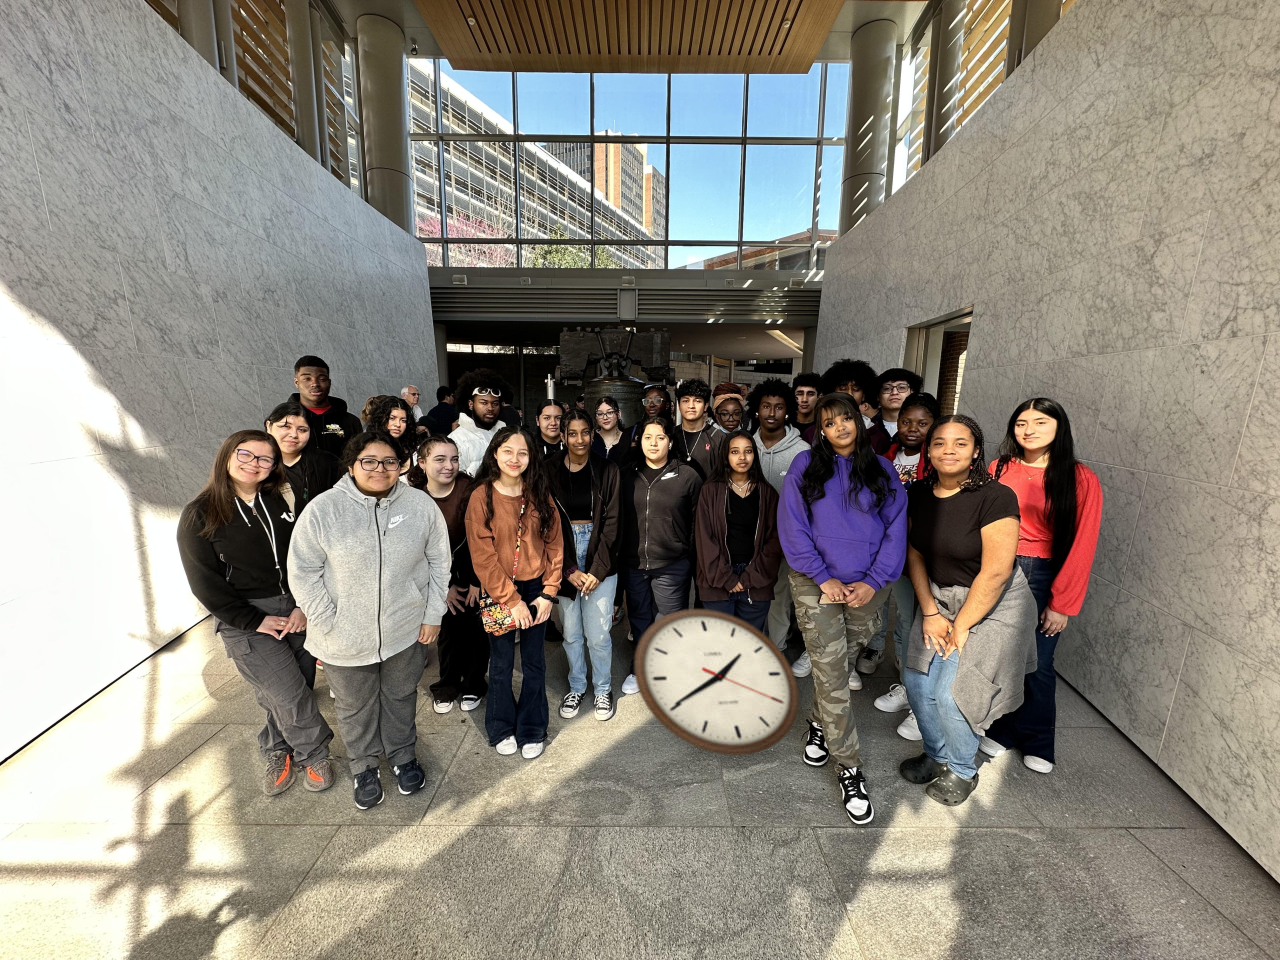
**1:40:20**
